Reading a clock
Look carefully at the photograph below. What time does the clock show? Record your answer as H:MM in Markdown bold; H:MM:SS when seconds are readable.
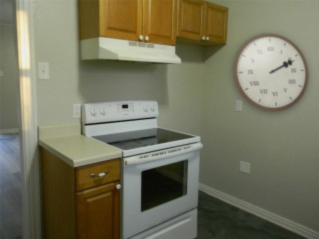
**2:11**
